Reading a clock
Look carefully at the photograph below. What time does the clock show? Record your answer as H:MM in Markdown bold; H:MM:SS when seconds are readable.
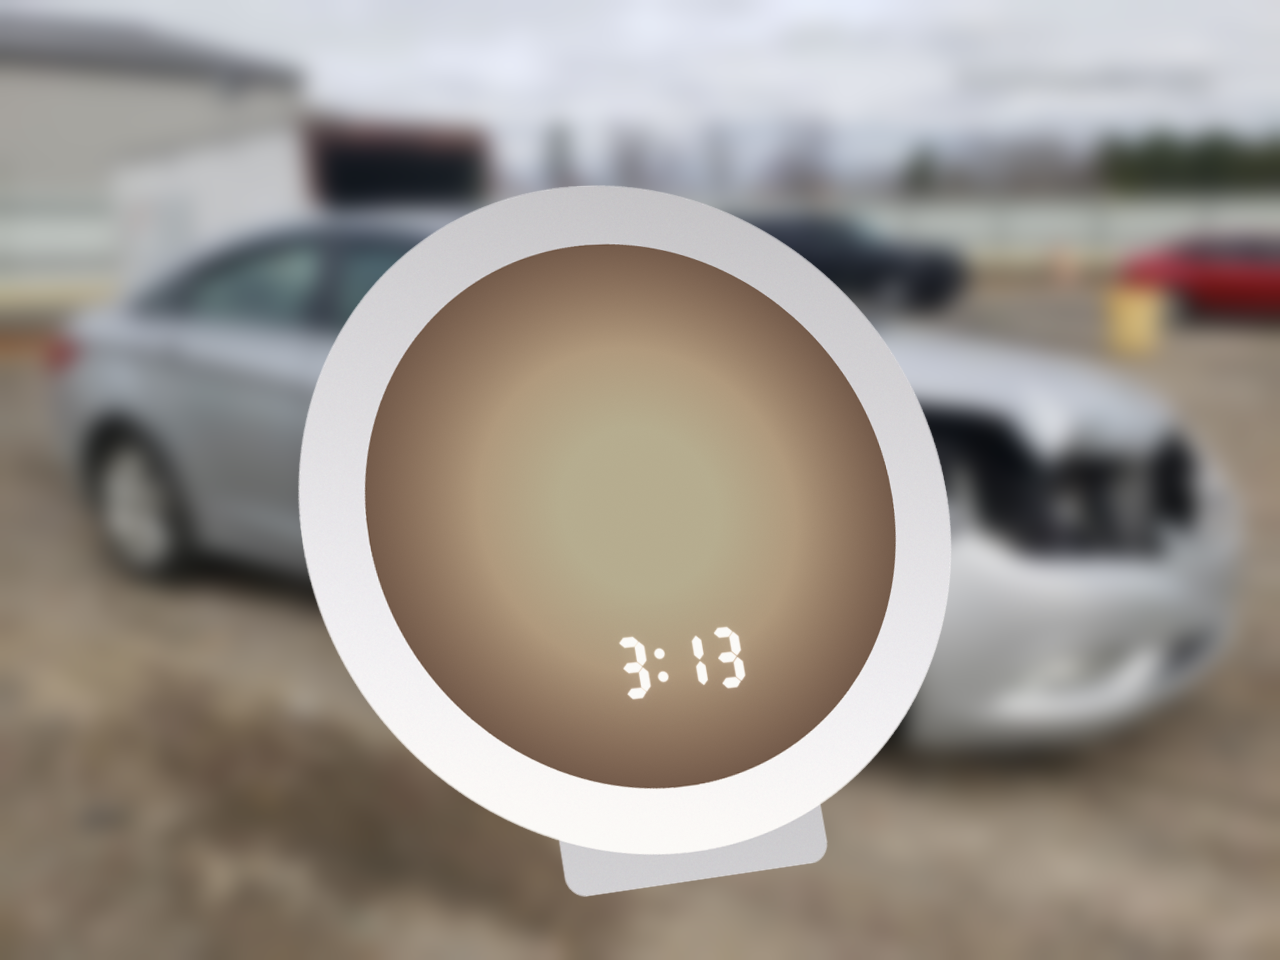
**3:13**
